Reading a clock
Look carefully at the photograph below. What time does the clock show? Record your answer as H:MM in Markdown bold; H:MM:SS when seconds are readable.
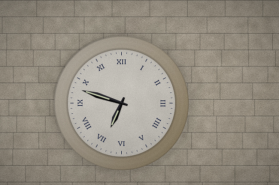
**6:48**
